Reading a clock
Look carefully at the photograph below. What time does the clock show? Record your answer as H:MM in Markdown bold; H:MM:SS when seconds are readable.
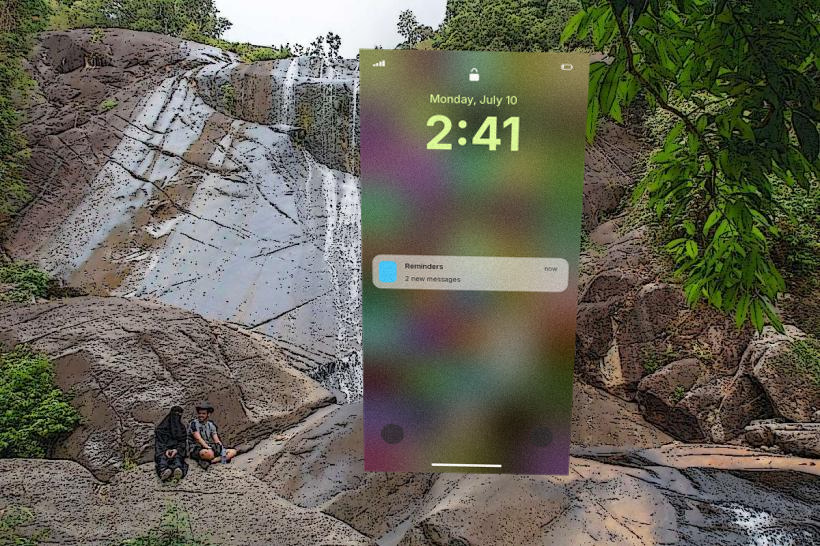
**2:41**
